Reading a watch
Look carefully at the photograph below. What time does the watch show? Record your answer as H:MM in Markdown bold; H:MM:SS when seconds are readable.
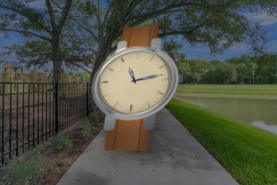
**11:13**
